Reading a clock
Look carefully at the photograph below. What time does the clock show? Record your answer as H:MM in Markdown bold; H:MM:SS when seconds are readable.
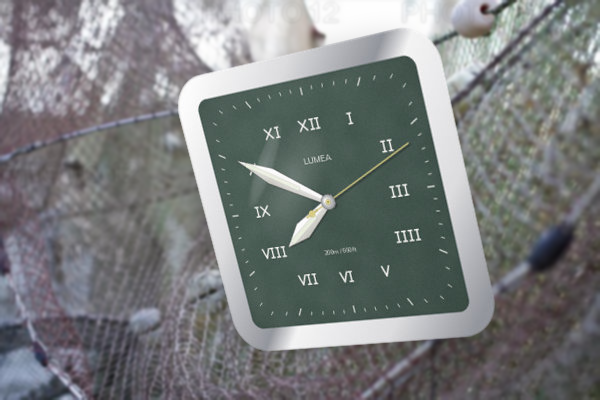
**7:50:11**
